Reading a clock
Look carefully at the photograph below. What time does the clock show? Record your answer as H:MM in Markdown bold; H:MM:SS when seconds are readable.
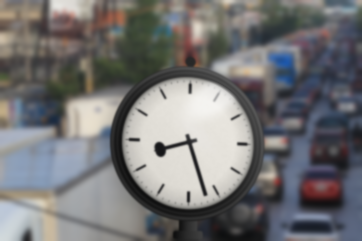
**8:27**
